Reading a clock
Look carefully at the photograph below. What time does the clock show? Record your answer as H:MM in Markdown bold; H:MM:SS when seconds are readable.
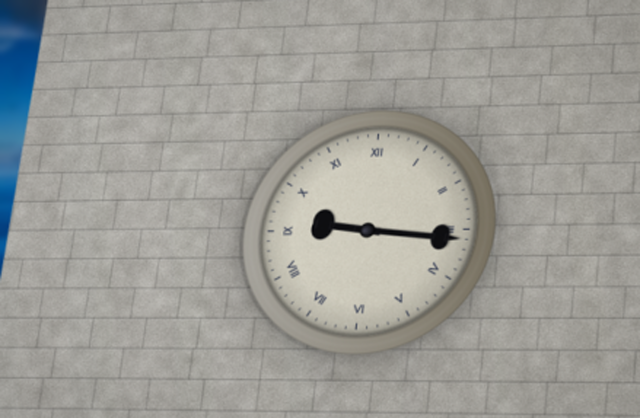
**9:16**
